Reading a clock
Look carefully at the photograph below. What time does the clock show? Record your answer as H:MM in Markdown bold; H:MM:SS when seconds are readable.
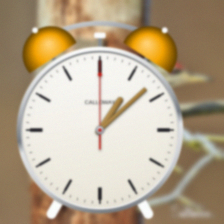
**1:08:00**
